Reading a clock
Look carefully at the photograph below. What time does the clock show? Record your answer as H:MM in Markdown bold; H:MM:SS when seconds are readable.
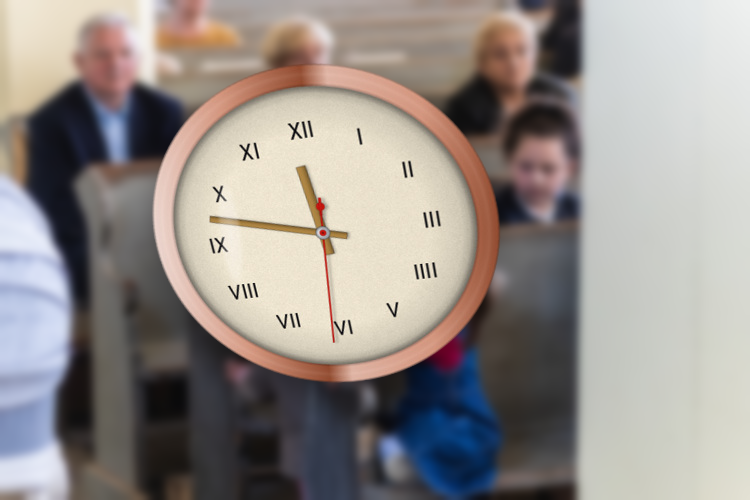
**11:47:31**
